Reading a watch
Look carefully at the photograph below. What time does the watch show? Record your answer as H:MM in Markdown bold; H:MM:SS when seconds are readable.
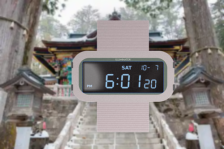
**6:01:20**
